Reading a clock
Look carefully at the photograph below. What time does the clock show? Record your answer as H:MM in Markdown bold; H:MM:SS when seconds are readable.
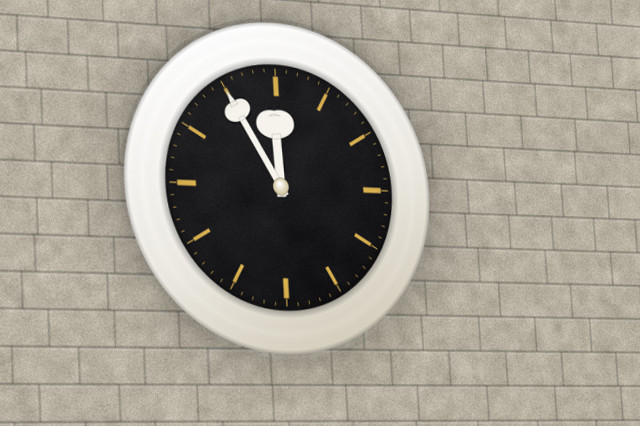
**11:55**
